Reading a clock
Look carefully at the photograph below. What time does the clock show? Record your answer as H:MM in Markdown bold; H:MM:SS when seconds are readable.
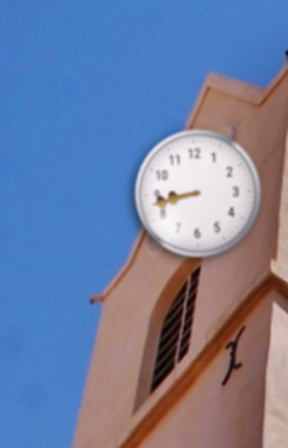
**8:43**
